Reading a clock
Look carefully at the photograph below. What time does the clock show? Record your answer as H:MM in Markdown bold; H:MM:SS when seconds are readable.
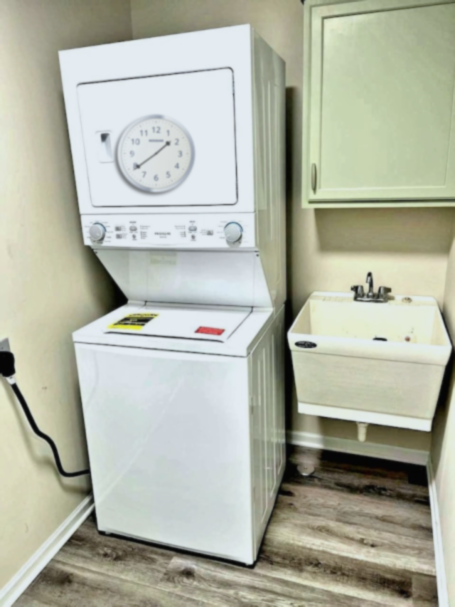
**1:39**
